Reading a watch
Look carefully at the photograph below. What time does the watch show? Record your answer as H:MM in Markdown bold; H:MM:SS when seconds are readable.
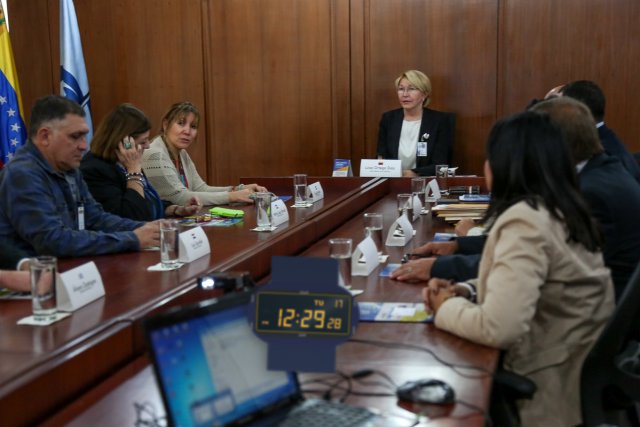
**12:29**
